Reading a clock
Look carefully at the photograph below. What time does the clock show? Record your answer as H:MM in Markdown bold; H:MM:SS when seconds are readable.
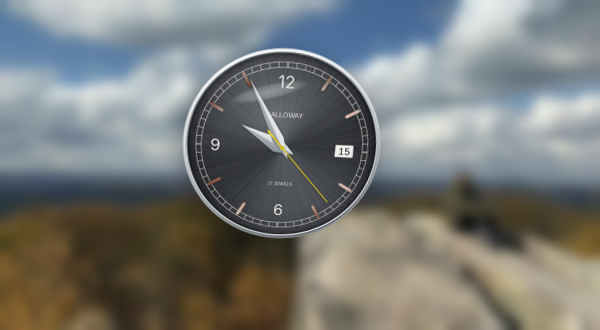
**9:55:23**
